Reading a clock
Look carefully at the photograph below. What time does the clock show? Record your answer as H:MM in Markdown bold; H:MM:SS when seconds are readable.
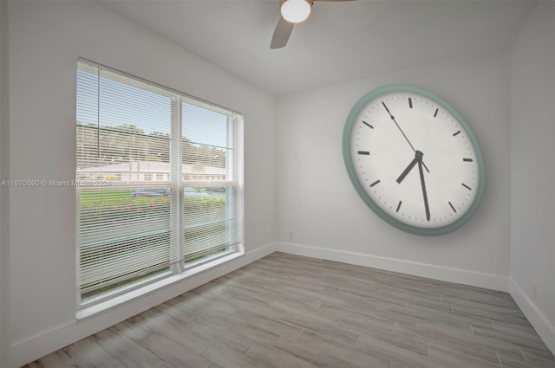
**7:29:55**
